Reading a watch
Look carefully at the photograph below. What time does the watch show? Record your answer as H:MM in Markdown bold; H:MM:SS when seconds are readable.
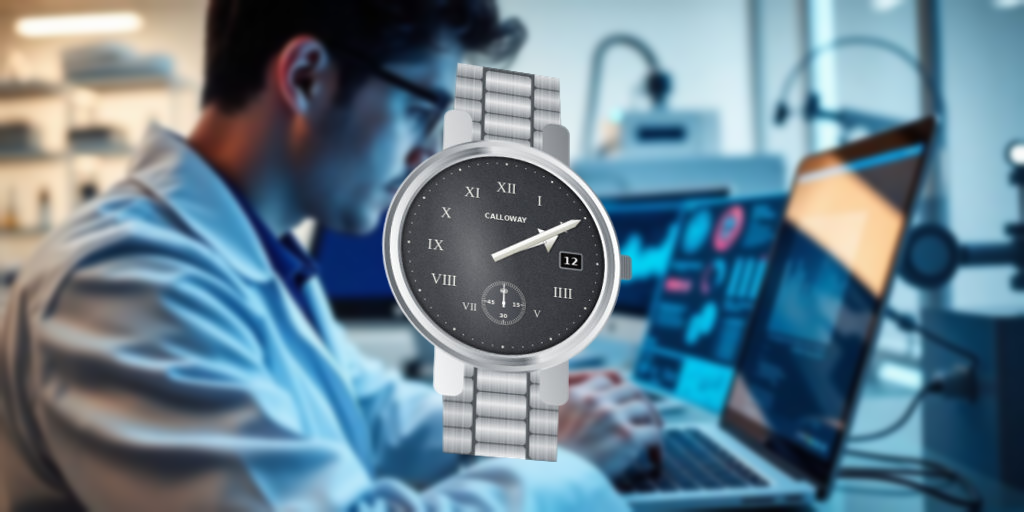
**2:10**
